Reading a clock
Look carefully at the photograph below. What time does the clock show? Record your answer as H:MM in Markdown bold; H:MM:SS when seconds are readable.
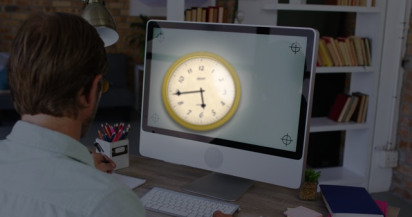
**5:44**
